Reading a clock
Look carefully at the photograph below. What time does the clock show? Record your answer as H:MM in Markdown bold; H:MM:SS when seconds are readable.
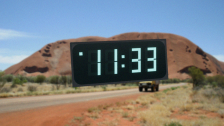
**11:33**
